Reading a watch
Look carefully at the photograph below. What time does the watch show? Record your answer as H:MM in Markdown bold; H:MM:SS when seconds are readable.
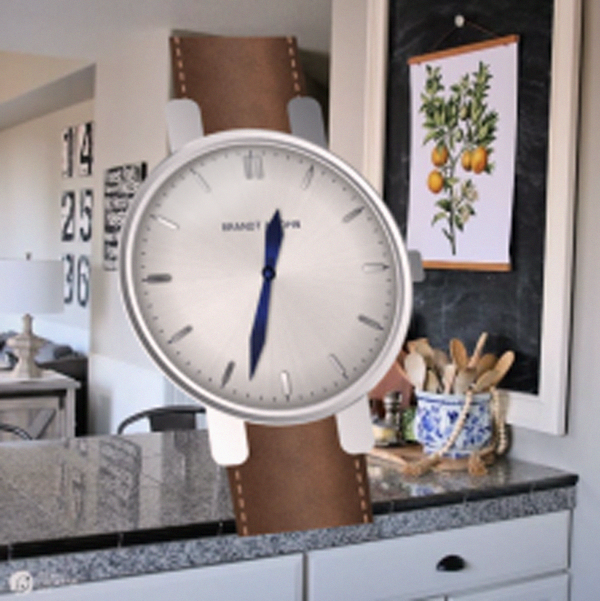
**12:33**
